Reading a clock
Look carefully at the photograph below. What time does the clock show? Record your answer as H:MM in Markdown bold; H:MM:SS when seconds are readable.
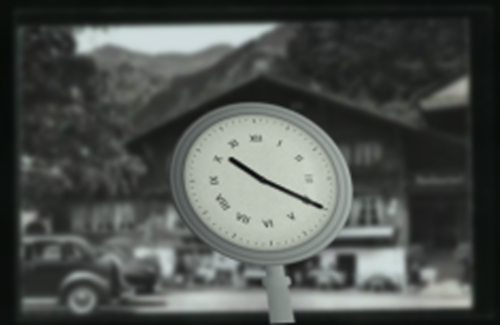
**10:20**
